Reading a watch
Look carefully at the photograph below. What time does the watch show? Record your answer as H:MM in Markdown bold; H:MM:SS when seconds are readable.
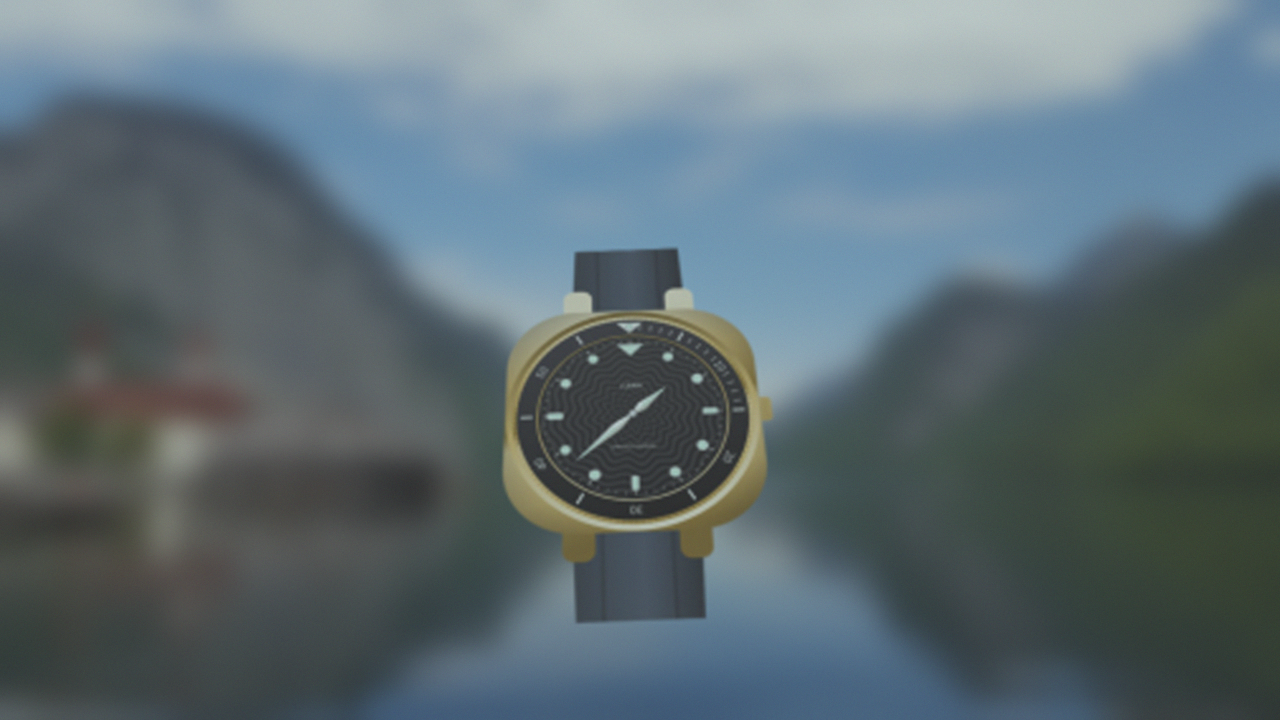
**1:38**
